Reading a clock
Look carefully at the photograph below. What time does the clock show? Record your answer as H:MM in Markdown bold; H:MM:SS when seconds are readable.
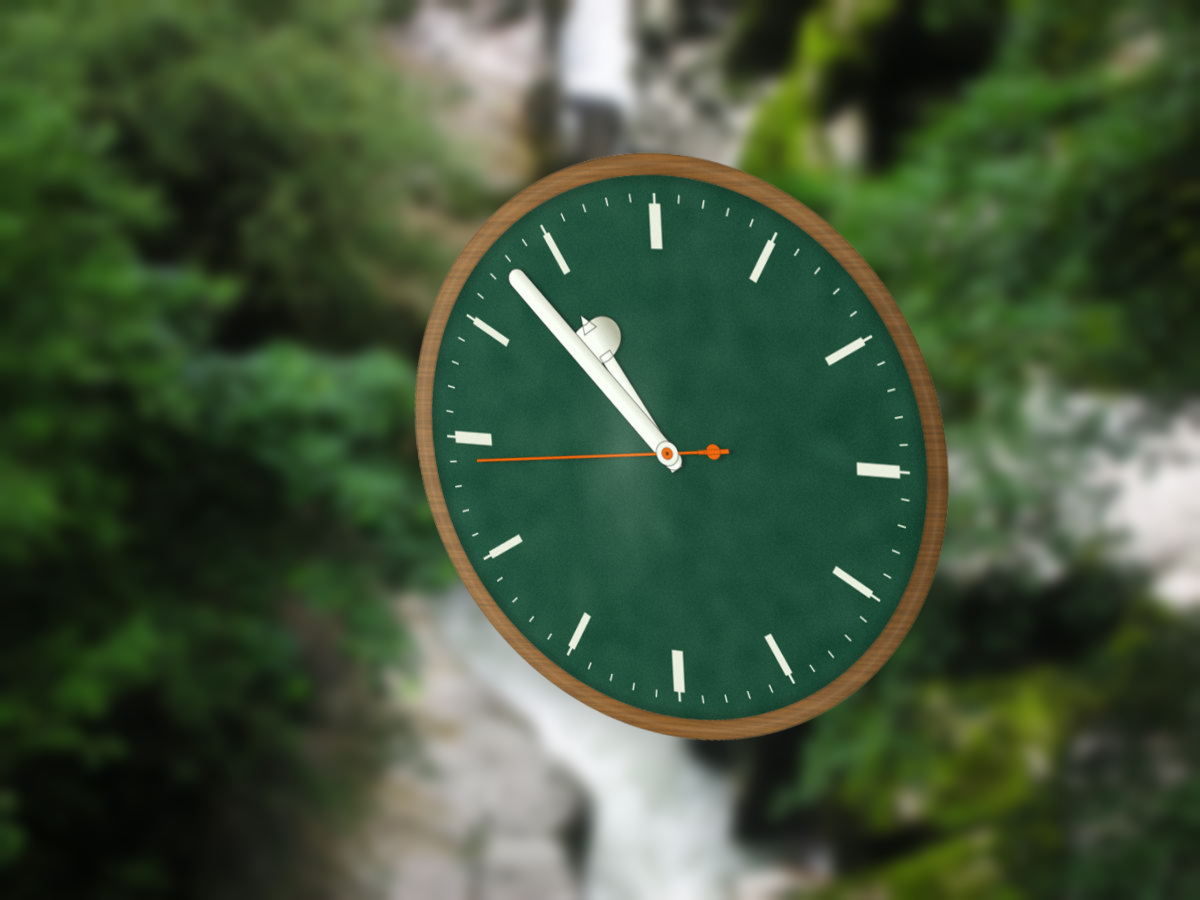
**10:52:44**
